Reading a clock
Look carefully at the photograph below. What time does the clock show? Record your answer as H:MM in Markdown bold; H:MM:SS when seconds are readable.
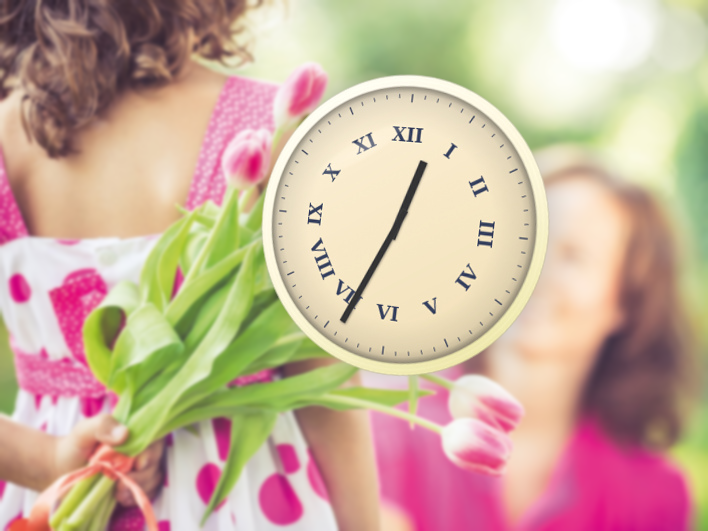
**12:34**
